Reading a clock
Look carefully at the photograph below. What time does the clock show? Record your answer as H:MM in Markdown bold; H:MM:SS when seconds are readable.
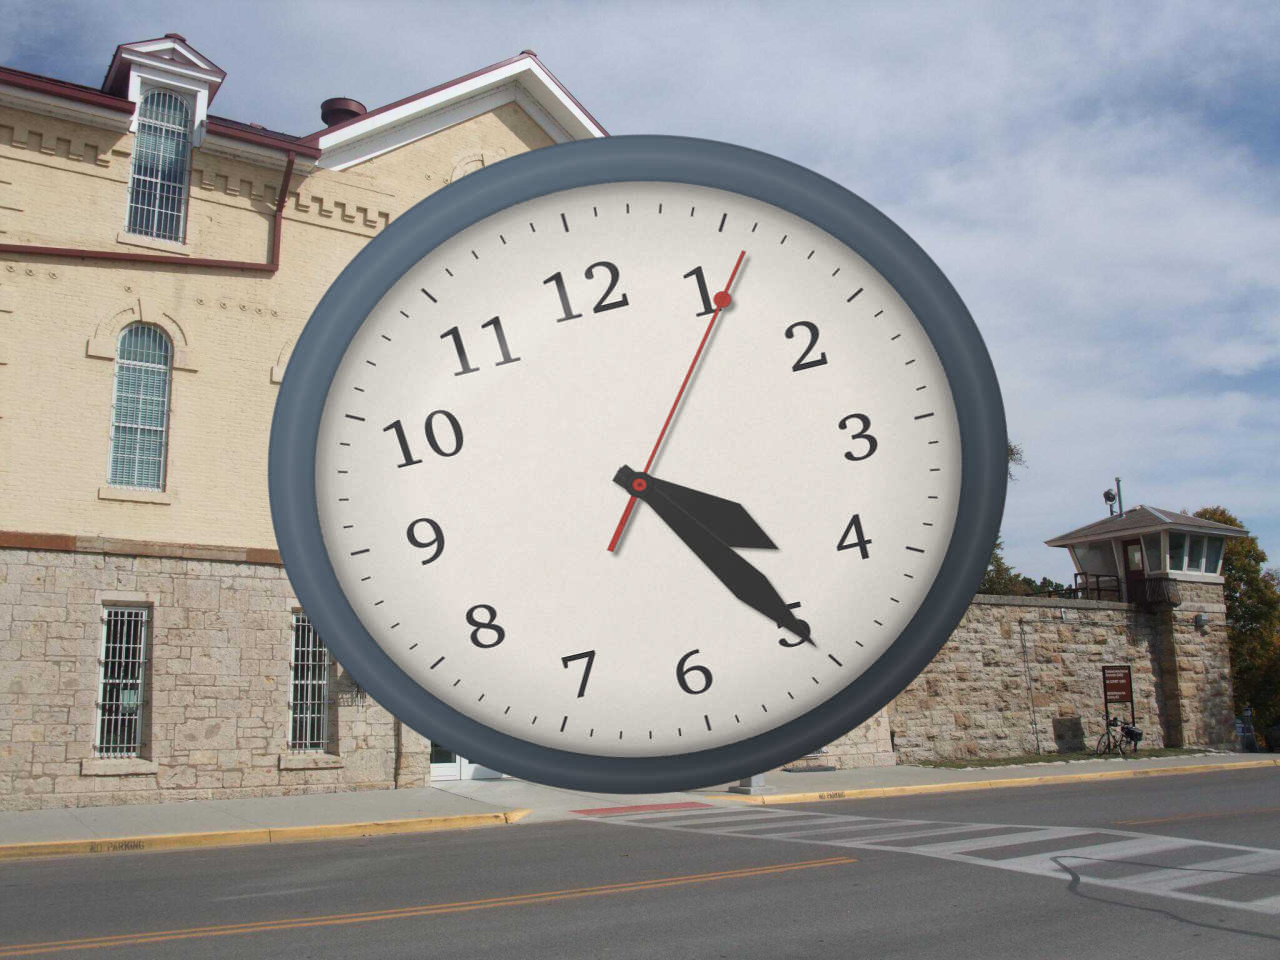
**4:25:06**
